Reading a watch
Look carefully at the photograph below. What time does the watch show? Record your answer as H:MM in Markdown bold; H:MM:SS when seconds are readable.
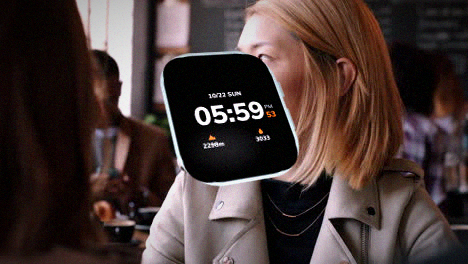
**5:59:53**
